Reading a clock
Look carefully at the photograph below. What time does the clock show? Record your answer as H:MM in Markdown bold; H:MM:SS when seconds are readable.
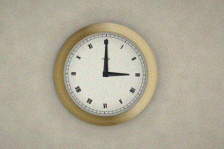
**3:00**
